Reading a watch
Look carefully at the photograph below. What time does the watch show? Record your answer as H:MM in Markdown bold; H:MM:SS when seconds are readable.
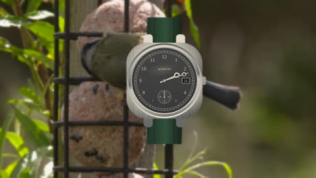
**2:12**
